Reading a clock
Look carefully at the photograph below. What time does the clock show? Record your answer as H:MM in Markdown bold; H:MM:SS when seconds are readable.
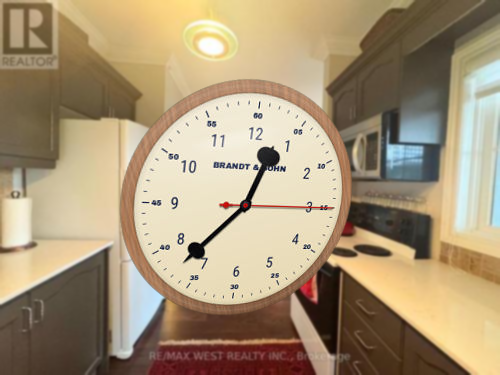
**12:37:15**
